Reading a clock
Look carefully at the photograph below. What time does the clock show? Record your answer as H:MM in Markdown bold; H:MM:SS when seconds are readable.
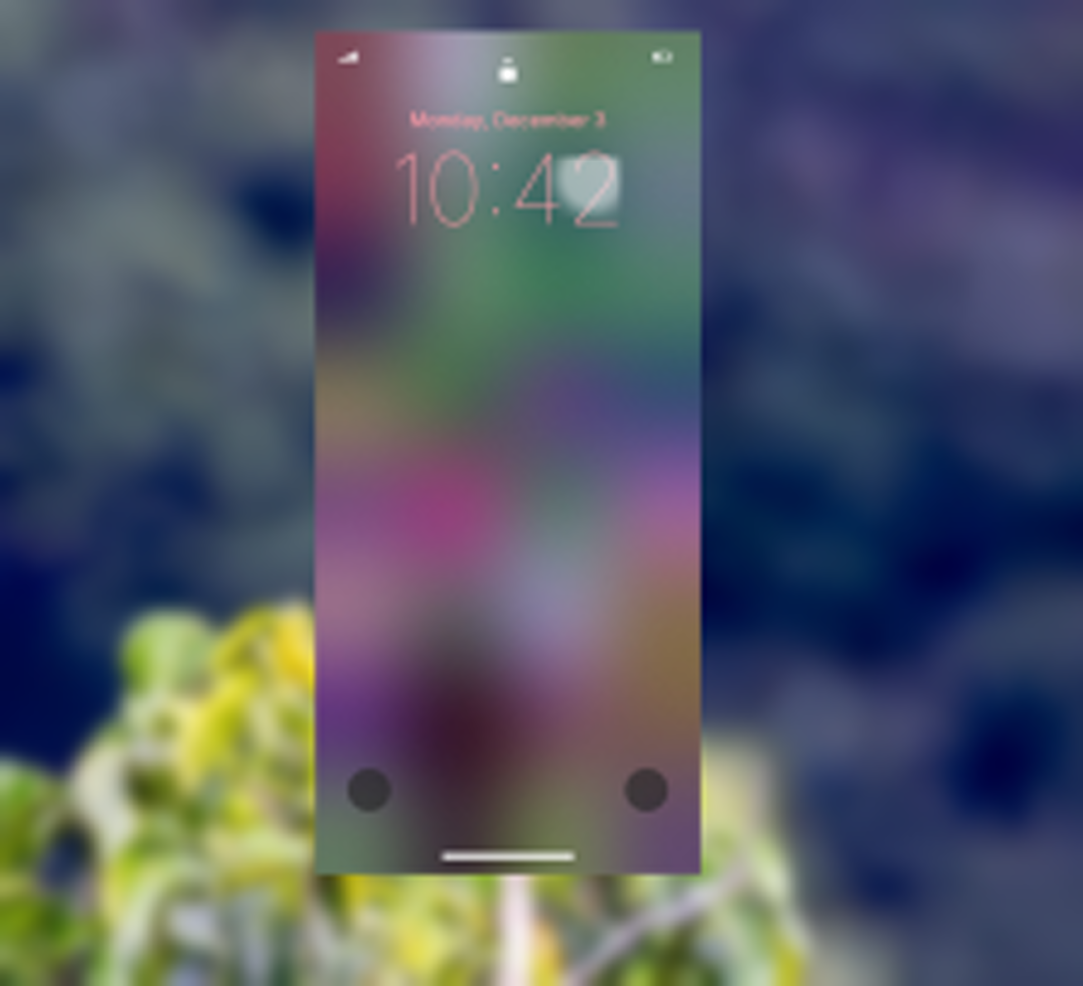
**10:42**
